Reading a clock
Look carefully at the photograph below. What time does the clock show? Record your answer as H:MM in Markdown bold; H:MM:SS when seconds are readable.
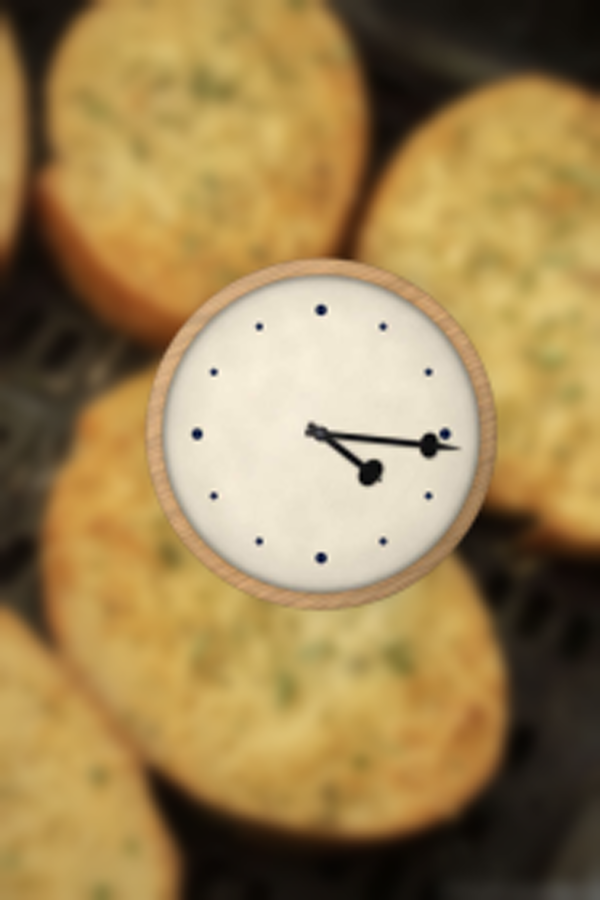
**4:16**
